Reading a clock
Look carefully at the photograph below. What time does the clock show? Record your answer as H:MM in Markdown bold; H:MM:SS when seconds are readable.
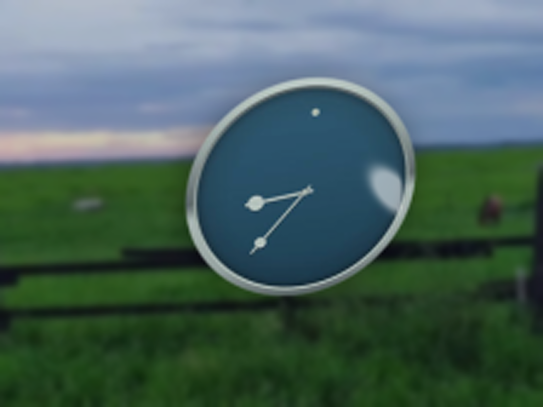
**8:36**
